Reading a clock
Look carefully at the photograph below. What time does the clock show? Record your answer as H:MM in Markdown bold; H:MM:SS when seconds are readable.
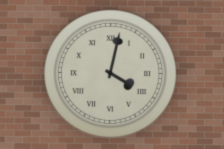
**4:02**
